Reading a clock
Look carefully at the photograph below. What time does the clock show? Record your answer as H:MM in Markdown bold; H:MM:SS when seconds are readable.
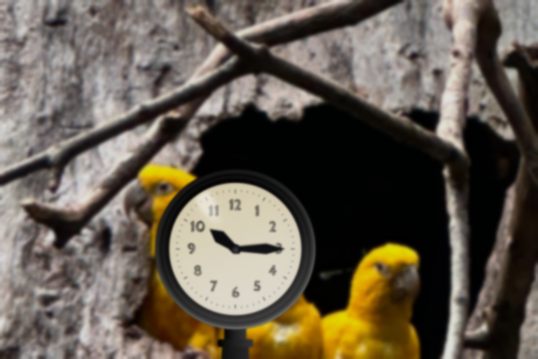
**10:15**
